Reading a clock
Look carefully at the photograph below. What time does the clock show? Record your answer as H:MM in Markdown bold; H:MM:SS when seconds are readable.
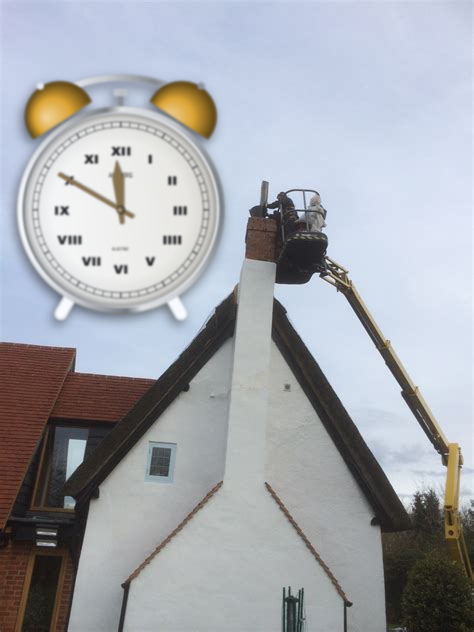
**11:50**
